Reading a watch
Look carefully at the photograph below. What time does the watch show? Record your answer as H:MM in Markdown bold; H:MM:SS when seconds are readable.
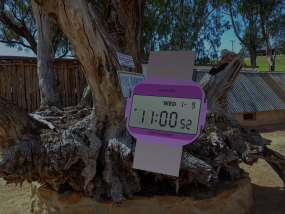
**11:00:52**
